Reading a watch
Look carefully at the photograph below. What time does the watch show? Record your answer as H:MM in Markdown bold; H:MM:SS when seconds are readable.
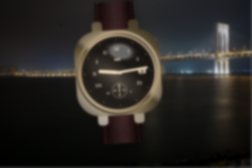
**9:14**
